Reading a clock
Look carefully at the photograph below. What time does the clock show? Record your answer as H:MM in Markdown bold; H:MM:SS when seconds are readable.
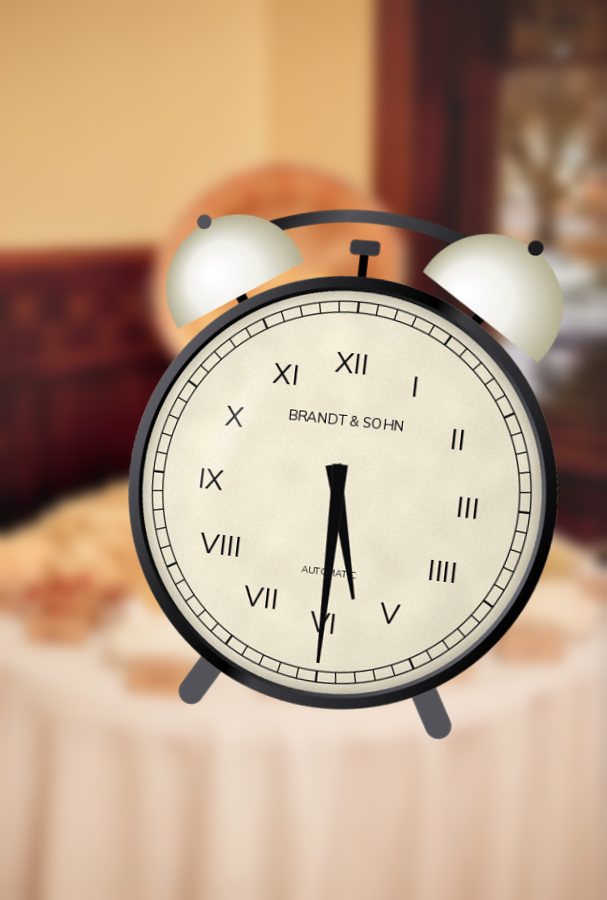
**5:30**
